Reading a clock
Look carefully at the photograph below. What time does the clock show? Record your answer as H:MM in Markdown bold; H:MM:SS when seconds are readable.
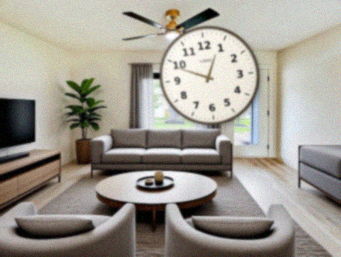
**12:49**
